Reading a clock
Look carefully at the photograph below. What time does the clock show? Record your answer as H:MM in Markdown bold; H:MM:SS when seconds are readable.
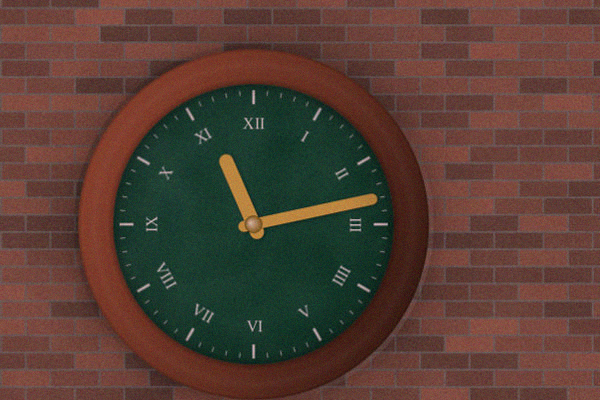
**11:13**
